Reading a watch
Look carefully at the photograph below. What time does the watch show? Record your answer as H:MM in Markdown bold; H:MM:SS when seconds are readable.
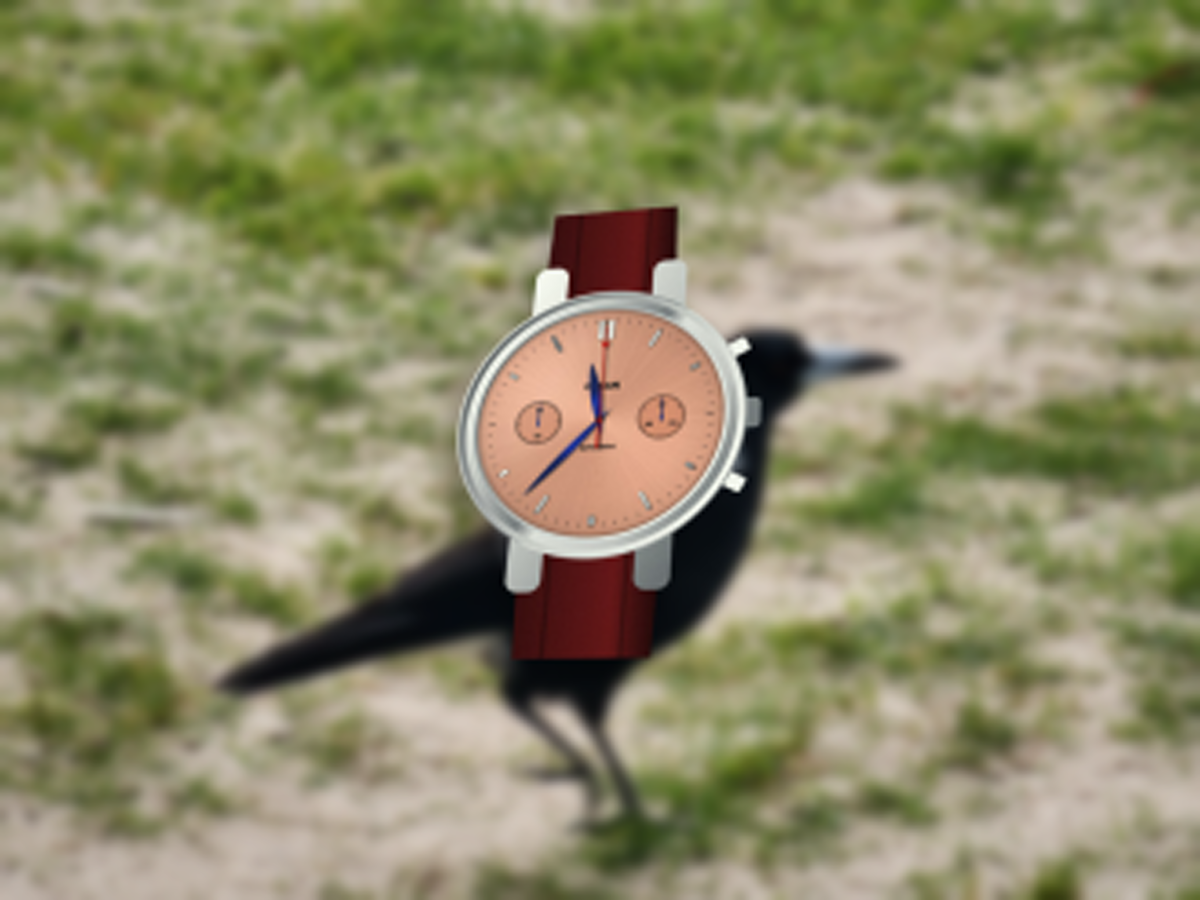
**11:37**
